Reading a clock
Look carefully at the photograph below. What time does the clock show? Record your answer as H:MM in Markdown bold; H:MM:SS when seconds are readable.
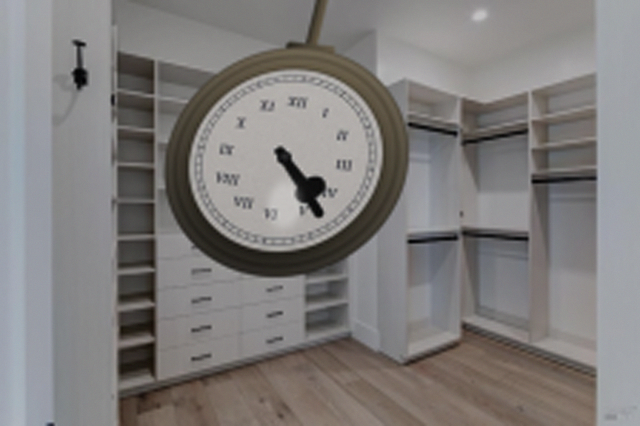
**4:23**
